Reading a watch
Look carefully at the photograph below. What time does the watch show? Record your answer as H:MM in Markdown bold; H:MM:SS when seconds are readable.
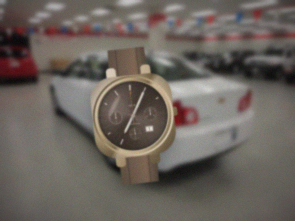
**7:05**
